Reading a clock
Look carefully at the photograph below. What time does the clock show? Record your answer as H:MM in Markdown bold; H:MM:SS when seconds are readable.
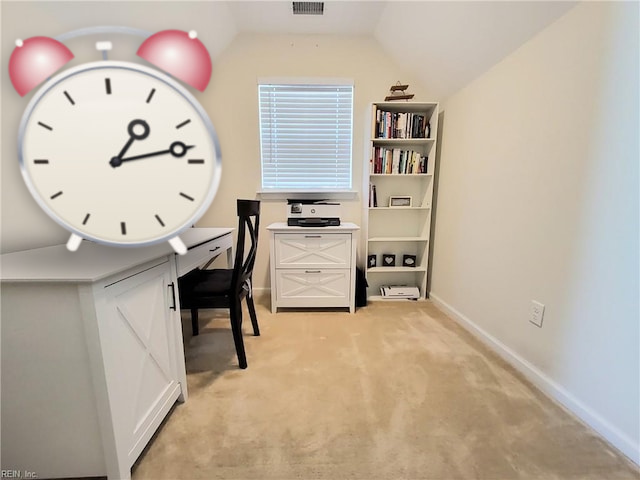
**1:13**
